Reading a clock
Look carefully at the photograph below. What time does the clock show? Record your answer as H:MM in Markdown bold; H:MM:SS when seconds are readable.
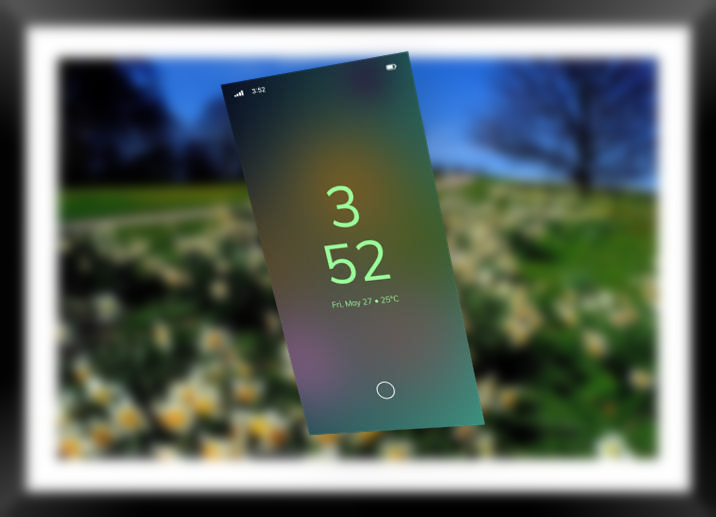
**3:52**
